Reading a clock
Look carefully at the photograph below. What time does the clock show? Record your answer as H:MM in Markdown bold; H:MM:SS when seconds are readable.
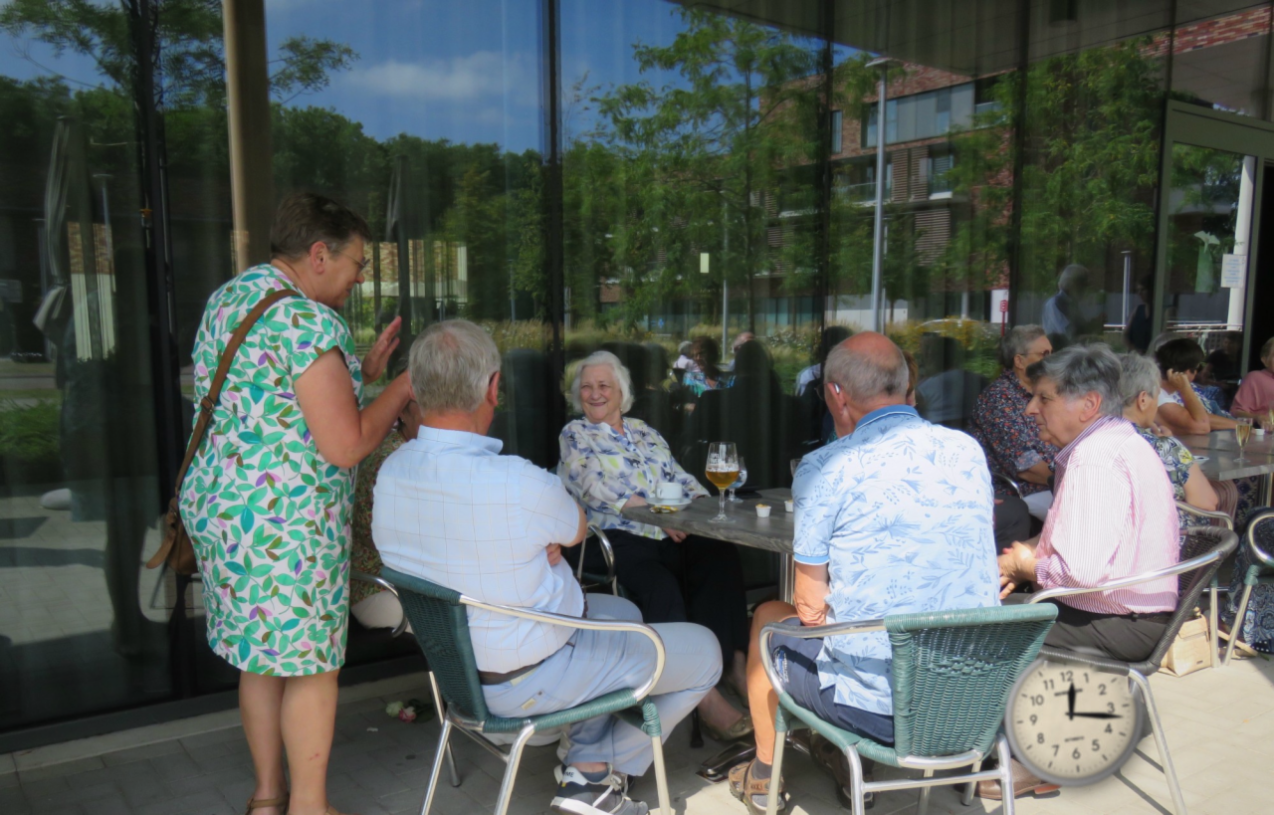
**12:17**
